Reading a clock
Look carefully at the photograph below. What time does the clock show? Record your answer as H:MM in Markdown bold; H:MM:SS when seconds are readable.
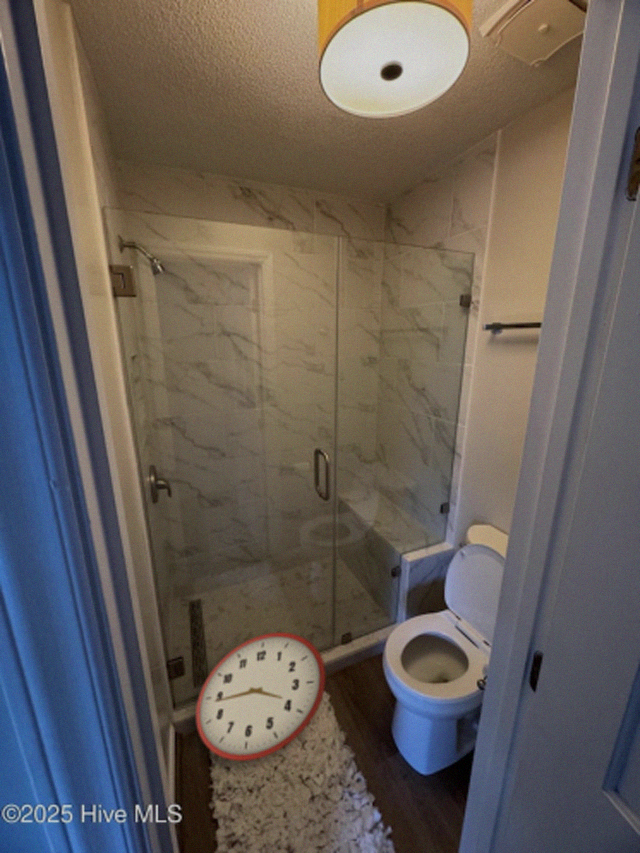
**3:44**
